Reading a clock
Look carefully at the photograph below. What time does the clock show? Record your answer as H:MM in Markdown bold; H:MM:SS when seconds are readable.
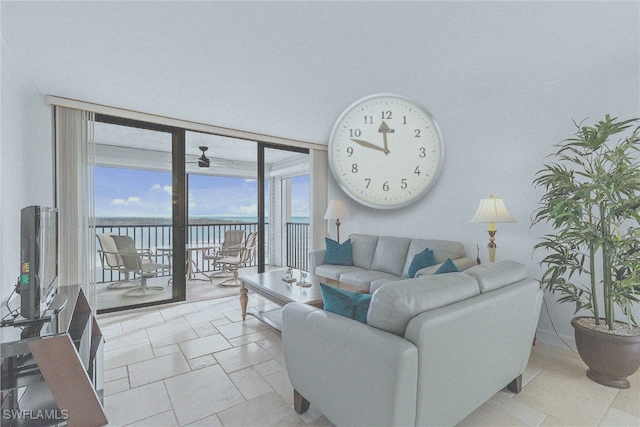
**11:48**
